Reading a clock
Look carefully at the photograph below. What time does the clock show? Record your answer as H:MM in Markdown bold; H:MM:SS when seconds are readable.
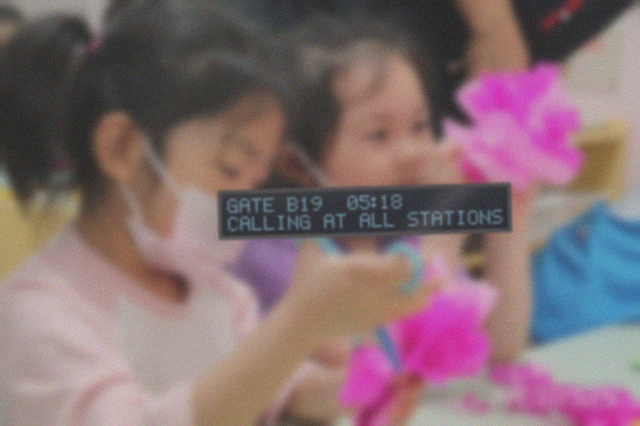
**5:18**
